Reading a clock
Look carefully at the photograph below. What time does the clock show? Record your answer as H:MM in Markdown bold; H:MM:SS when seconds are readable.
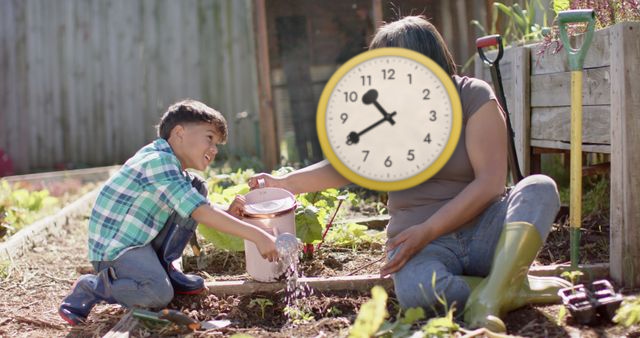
**10:40**
